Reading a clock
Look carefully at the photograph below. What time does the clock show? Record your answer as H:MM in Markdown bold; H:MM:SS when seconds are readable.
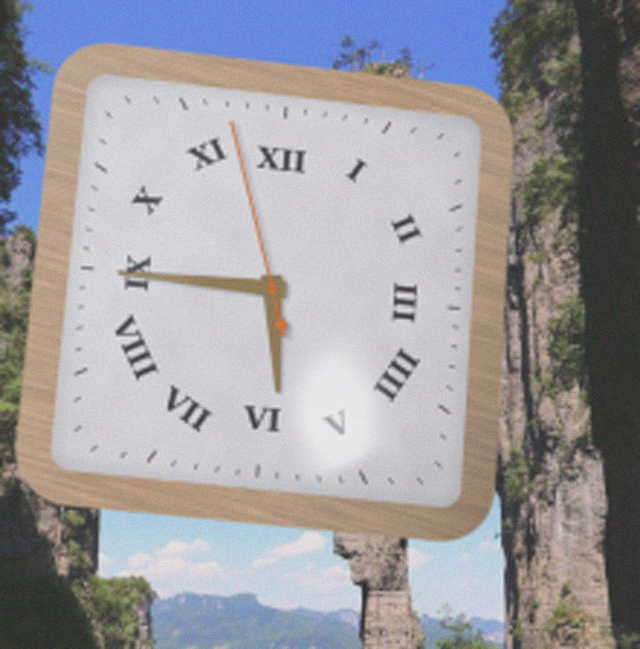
**5:44:57**
